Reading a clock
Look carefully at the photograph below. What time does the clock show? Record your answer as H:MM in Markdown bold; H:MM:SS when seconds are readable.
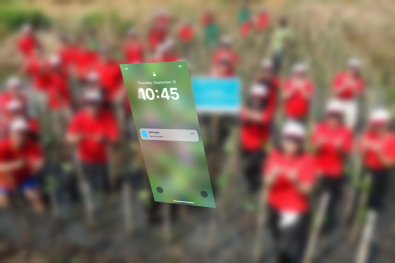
**10:45**
